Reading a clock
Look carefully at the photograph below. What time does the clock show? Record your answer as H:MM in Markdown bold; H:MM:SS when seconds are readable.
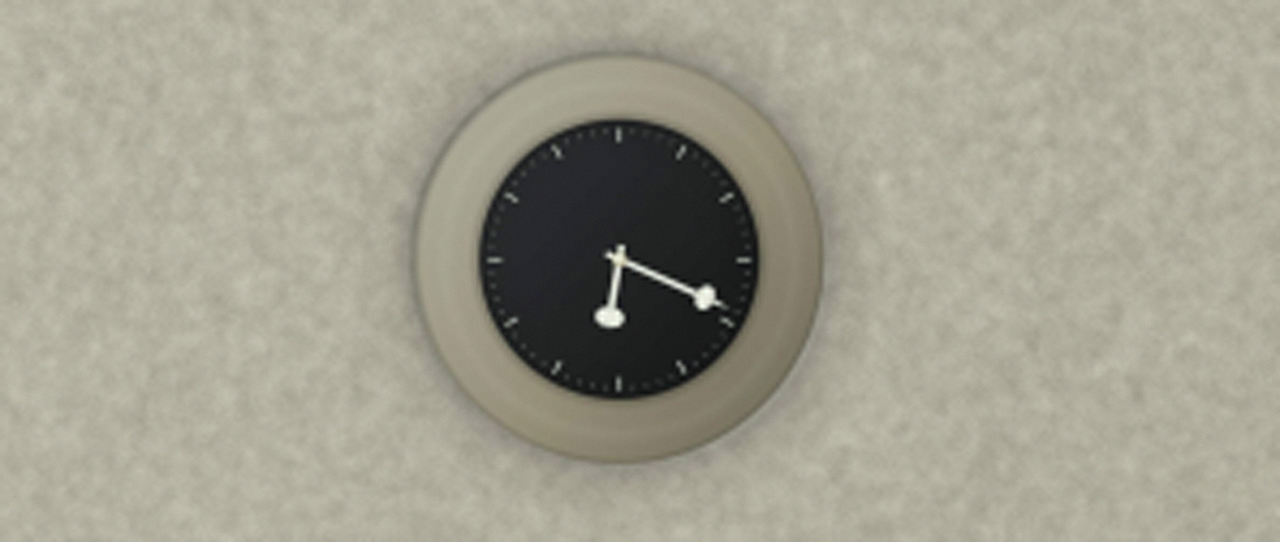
**6:19**
